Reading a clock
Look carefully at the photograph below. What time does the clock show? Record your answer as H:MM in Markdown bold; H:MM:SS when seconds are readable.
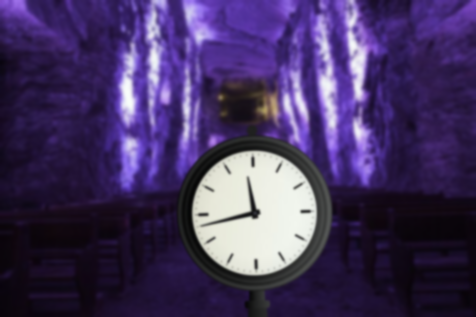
**11:43**
